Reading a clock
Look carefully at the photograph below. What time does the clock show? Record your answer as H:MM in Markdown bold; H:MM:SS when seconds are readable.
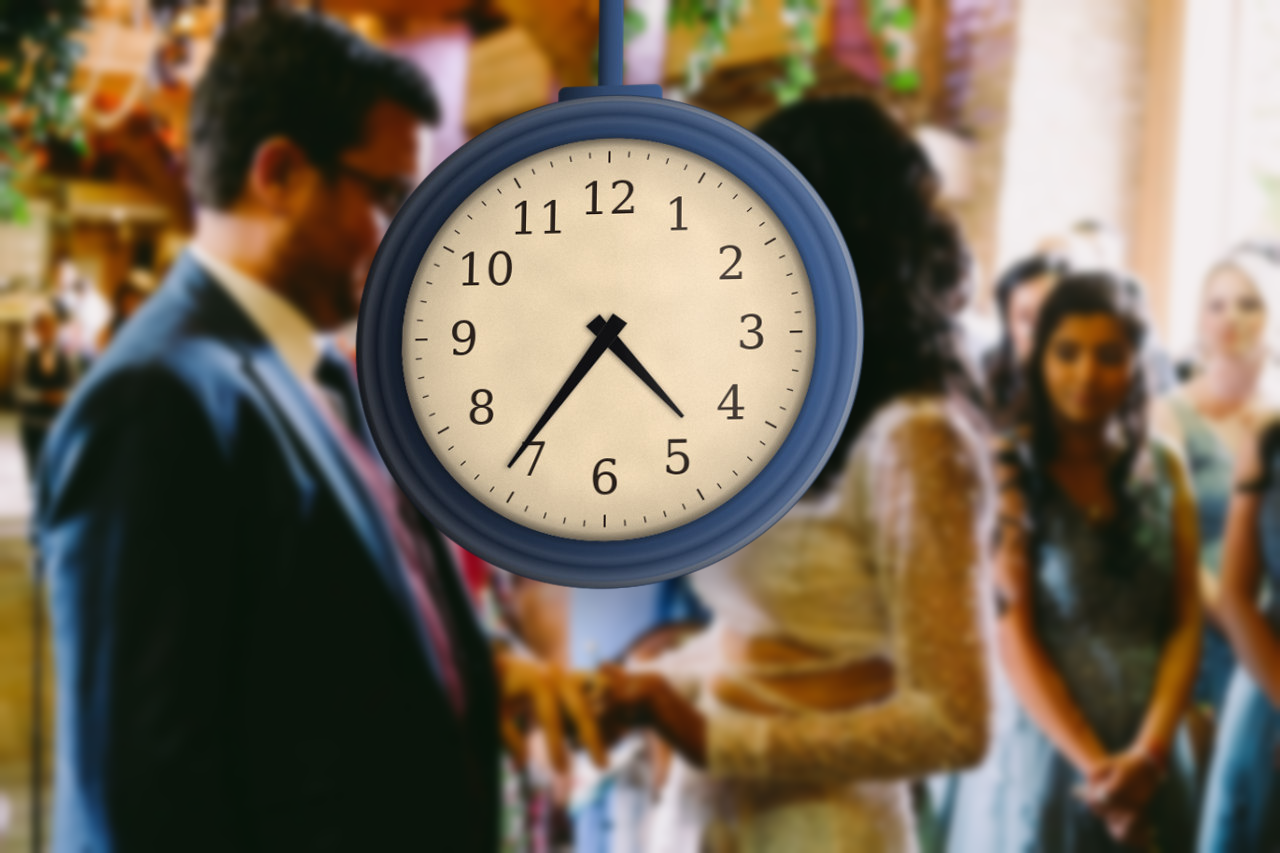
**4:36**
